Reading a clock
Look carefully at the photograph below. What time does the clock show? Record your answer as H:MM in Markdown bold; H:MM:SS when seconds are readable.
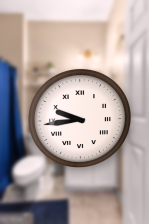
**9:44**
